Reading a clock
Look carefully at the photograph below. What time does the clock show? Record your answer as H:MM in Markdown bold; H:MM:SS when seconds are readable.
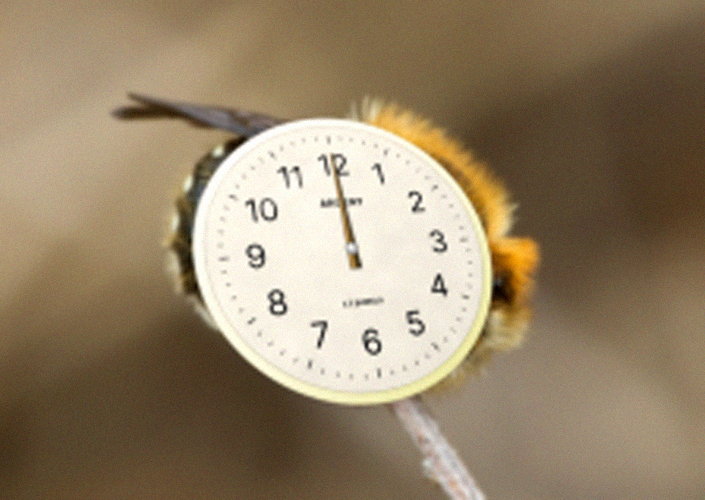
**12:00**
